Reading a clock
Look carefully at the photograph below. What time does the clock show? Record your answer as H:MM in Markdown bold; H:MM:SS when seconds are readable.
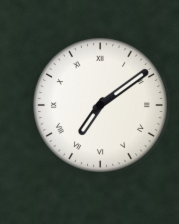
**7:09**
